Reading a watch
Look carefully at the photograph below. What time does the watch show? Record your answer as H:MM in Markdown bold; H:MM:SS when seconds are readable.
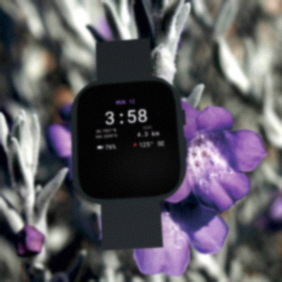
**3:58**
